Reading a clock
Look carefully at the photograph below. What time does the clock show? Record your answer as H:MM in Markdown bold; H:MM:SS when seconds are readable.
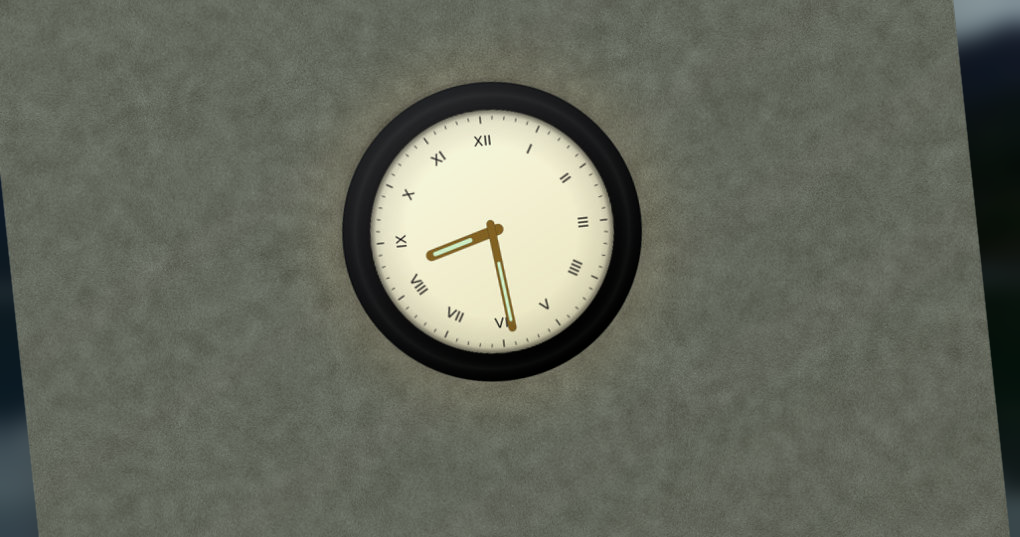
**8:29**
